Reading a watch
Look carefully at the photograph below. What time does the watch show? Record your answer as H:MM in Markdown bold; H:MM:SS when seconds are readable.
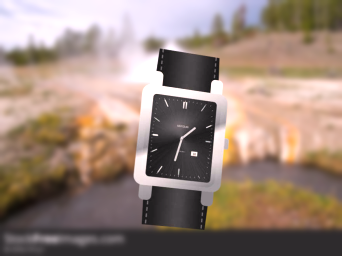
**1:32**
